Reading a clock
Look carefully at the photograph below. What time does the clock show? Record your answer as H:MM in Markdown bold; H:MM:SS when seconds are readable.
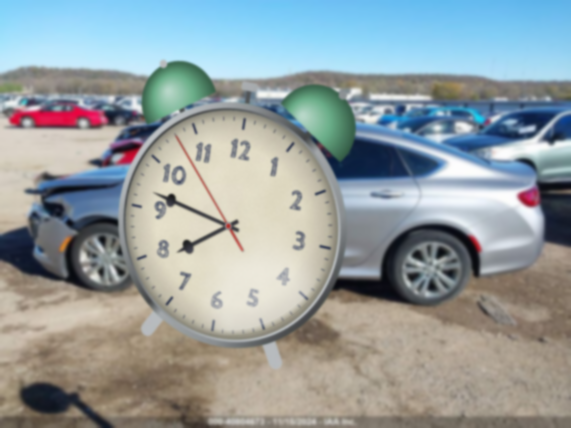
**7:46:53**
